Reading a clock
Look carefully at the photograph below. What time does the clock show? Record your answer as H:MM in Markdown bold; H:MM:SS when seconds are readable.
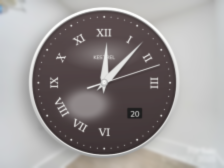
**12:07:12**
